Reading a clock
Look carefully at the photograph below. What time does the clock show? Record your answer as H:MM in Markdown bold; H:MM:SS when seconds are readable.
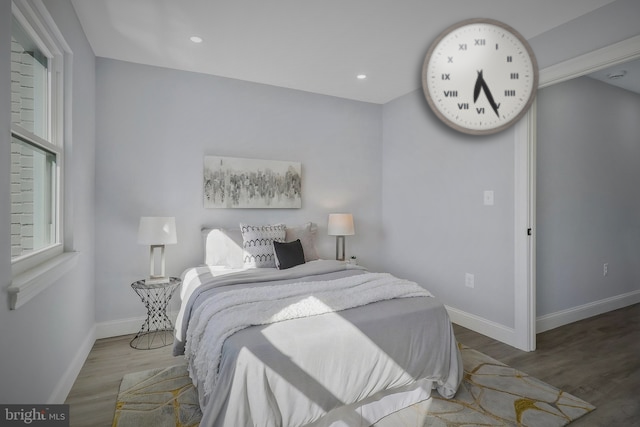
**6:26**
